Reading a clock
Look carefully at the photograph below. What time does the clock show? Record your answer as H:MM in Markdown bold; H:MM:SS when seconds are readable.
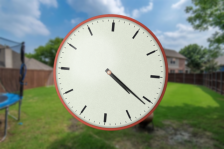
**4:21**
